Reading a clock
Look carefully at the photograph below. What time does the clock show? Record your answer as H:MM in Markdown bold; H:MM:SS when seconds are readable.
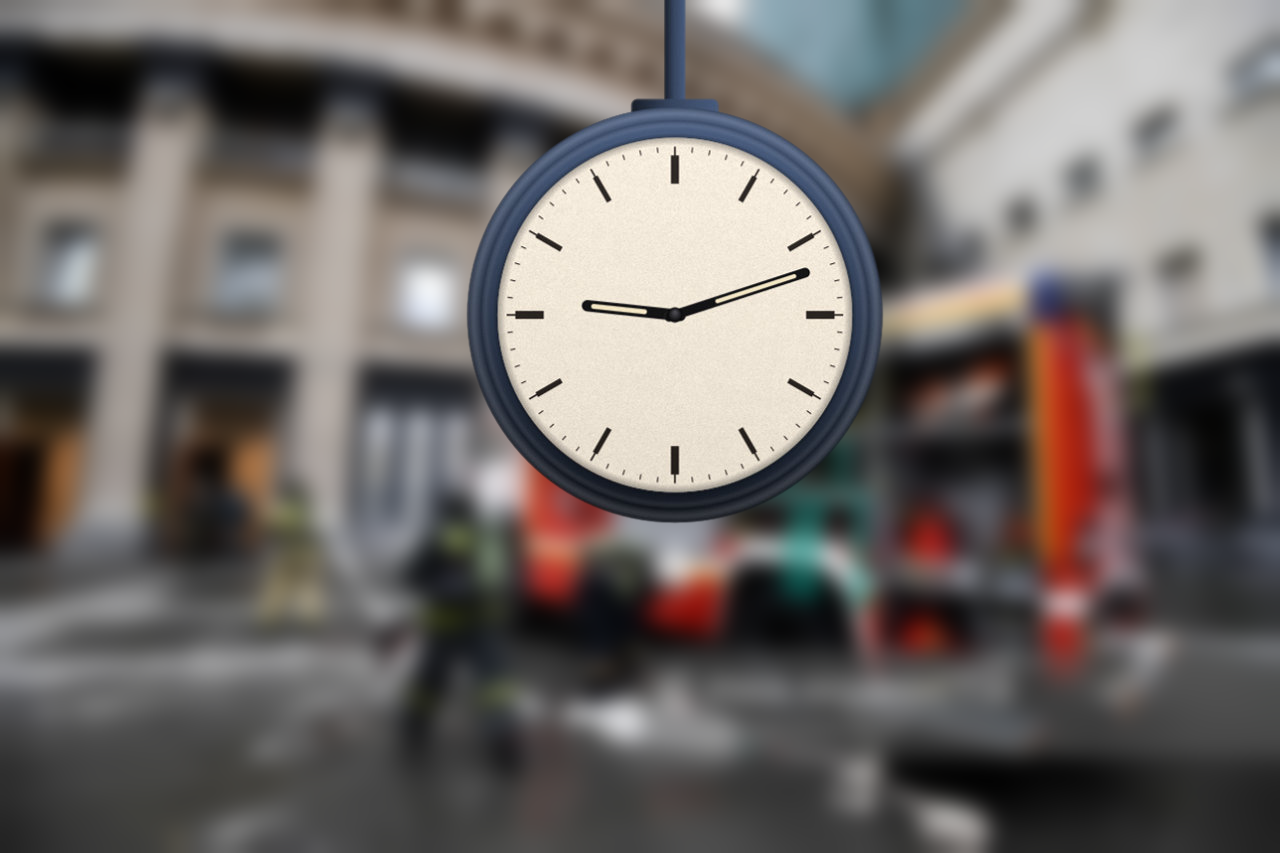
**9:12**
